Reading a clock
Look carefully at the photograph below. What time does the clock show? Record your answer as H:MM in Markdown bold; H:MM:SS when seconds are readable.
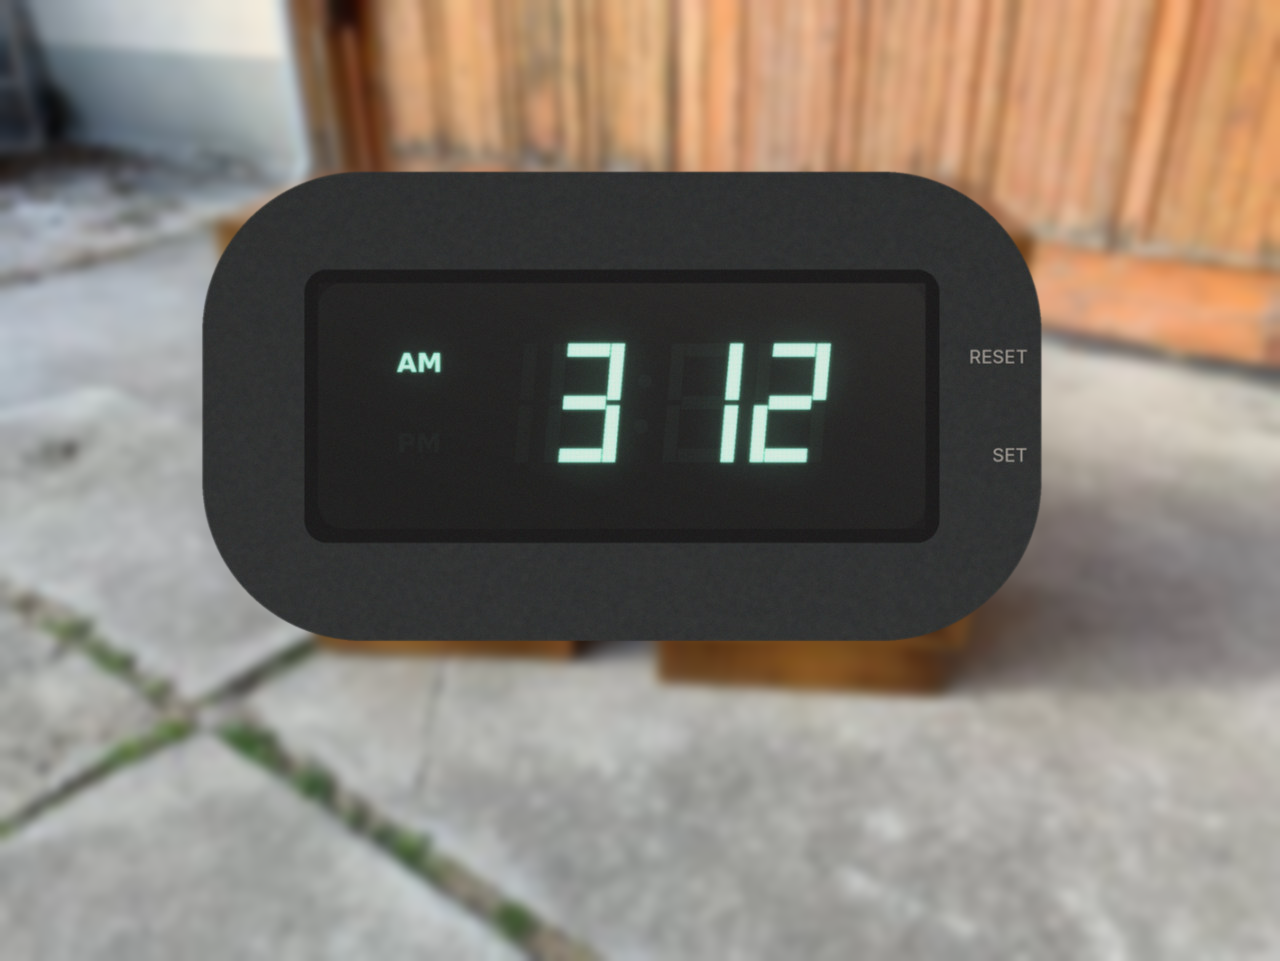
**3:12**
